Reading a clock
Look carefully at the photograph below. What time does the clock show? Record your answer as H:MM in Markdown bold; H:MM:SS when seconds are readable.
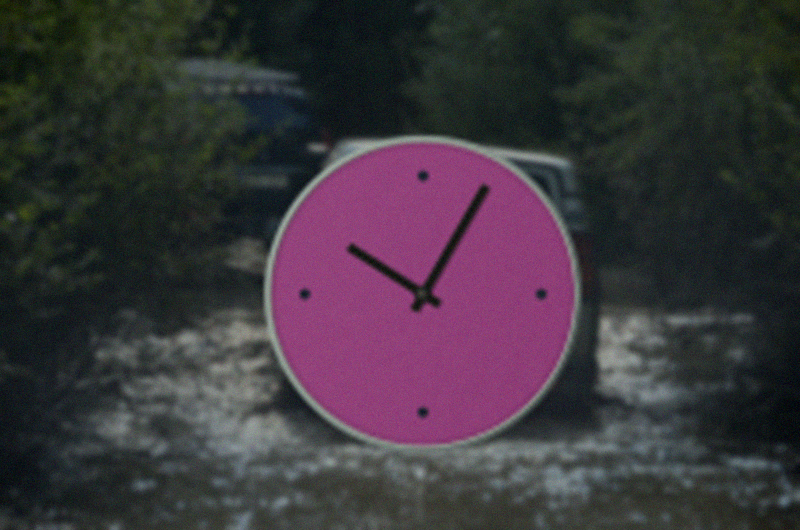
**10:05**
